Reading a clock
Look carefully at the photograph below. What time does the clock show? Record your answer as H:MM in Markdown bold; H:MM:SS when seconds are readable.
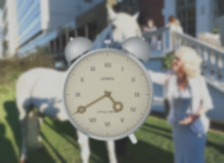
**4:40**
